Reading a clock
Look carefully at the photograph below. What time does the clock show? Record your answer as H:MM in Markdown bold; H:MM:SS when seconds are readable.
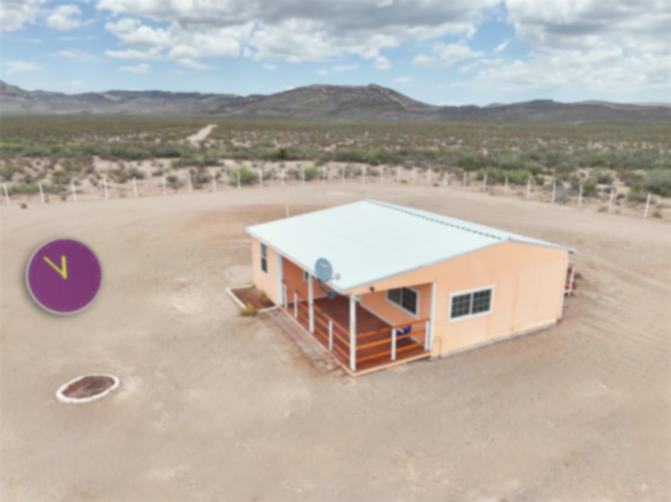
**11:52**
